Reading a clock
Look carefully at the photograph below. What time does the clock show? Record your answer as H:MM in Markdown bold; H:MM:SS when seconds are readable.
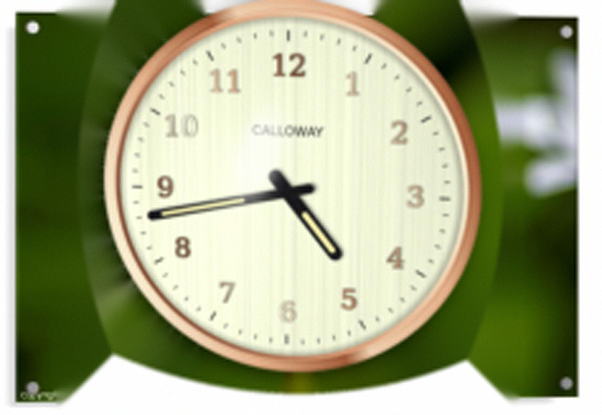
**4:43**
